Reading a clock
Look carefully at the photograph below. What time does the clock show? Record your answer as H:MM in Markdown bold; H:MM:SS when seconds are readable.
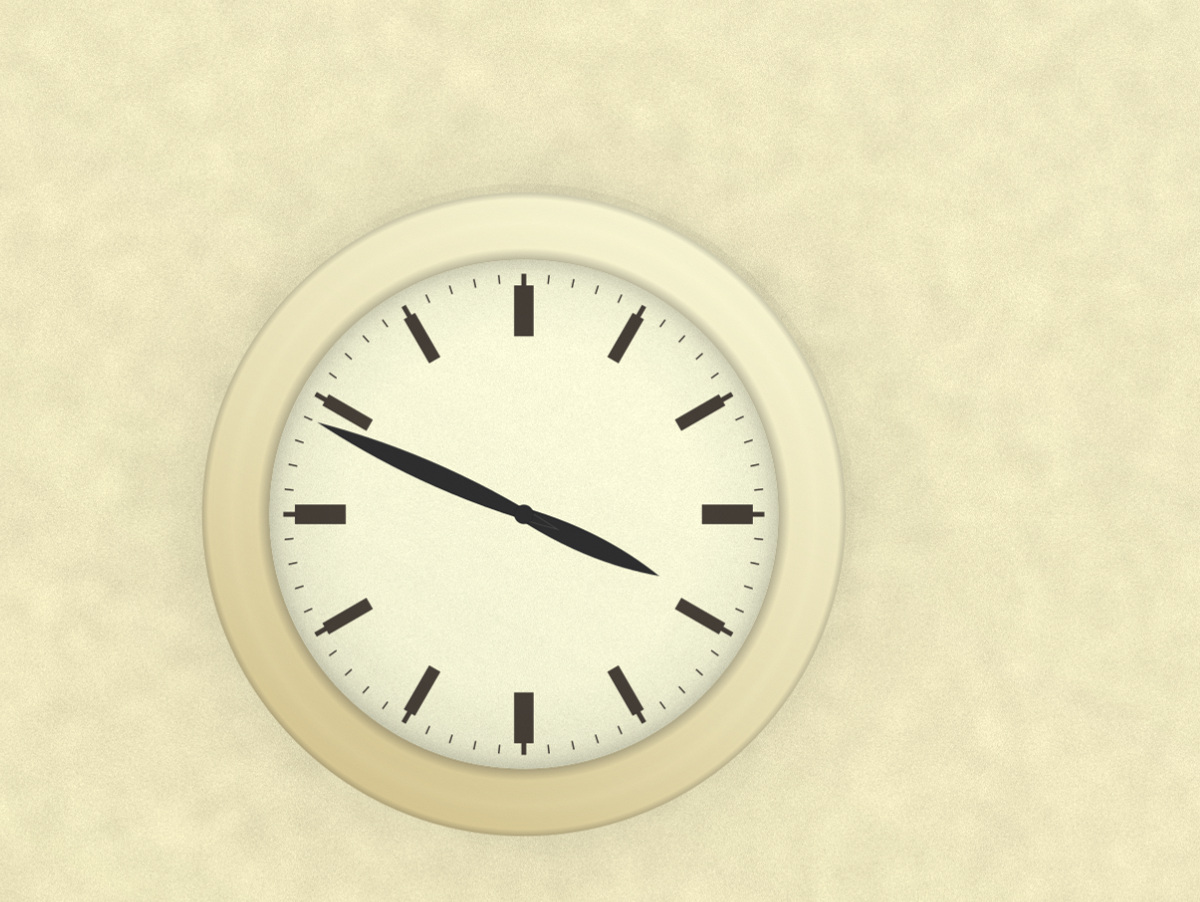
**3:49**
